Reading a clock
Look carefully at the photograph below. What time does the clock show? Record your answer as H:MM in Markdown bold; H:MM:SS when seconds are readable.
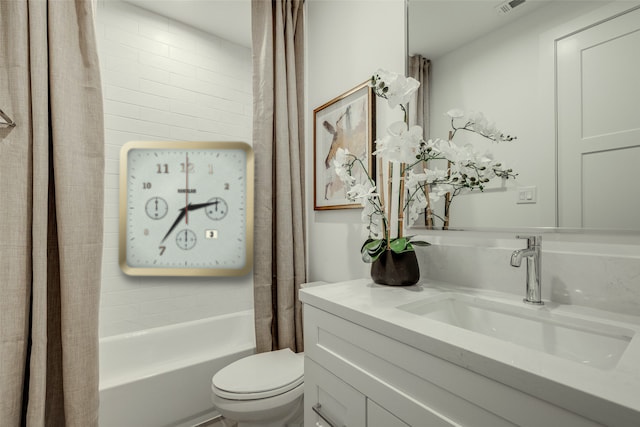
**2:36**
